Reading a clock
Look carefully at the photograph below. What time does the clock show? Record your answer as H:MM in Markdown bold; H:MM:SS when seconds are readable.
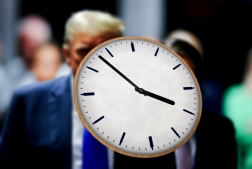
**3:53**
